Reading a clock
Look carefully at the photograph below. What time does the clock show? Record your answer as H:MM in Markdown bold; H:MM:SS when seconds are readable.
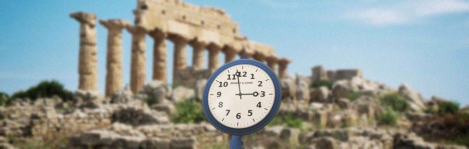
**2:58**
